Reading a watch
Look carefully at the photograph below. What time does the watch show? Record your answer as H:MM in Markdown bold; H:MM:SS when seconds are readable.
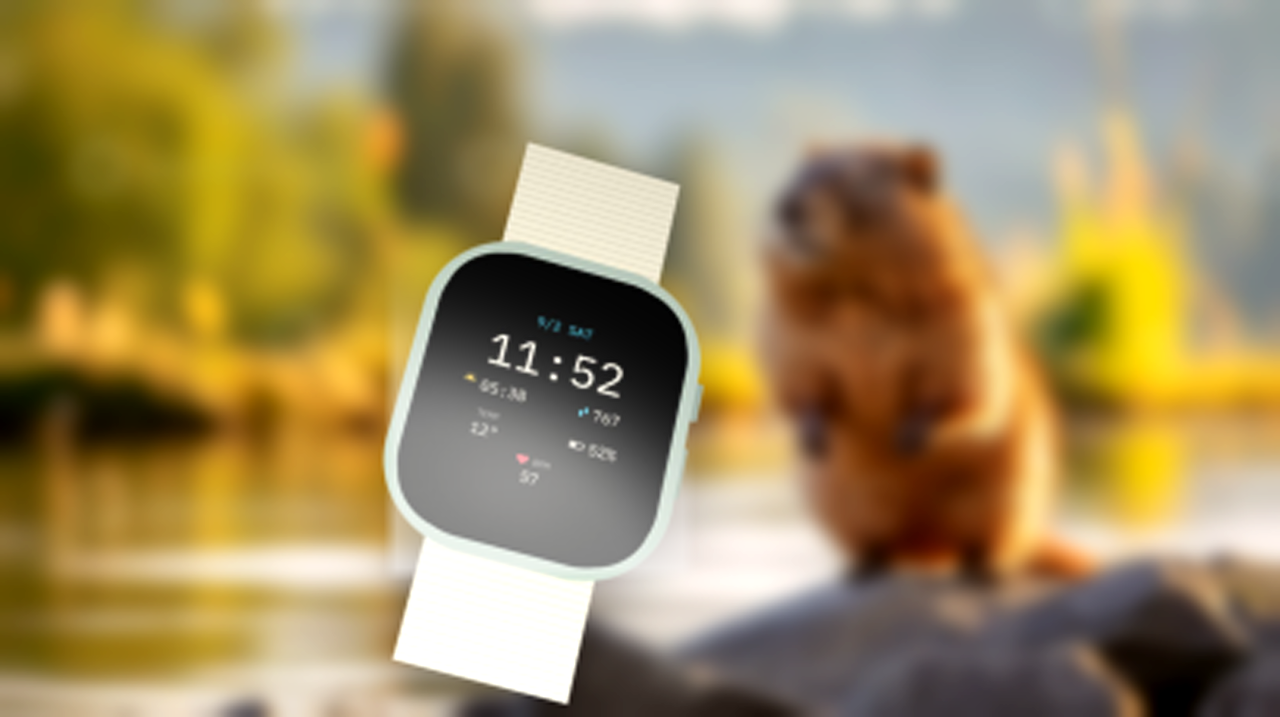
**11:52**
